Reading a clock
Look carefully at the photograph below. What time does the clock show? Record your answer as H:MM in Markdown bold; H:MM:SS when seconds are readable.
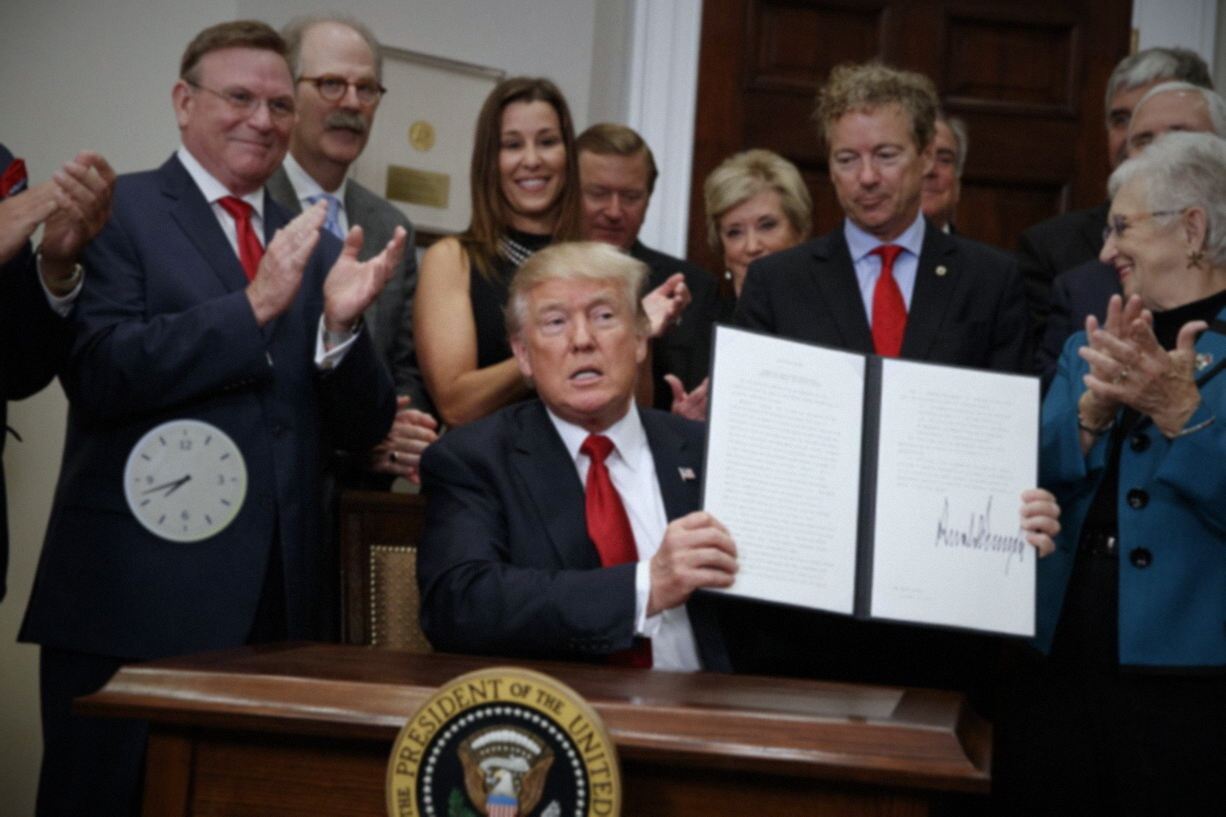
**7:42**
